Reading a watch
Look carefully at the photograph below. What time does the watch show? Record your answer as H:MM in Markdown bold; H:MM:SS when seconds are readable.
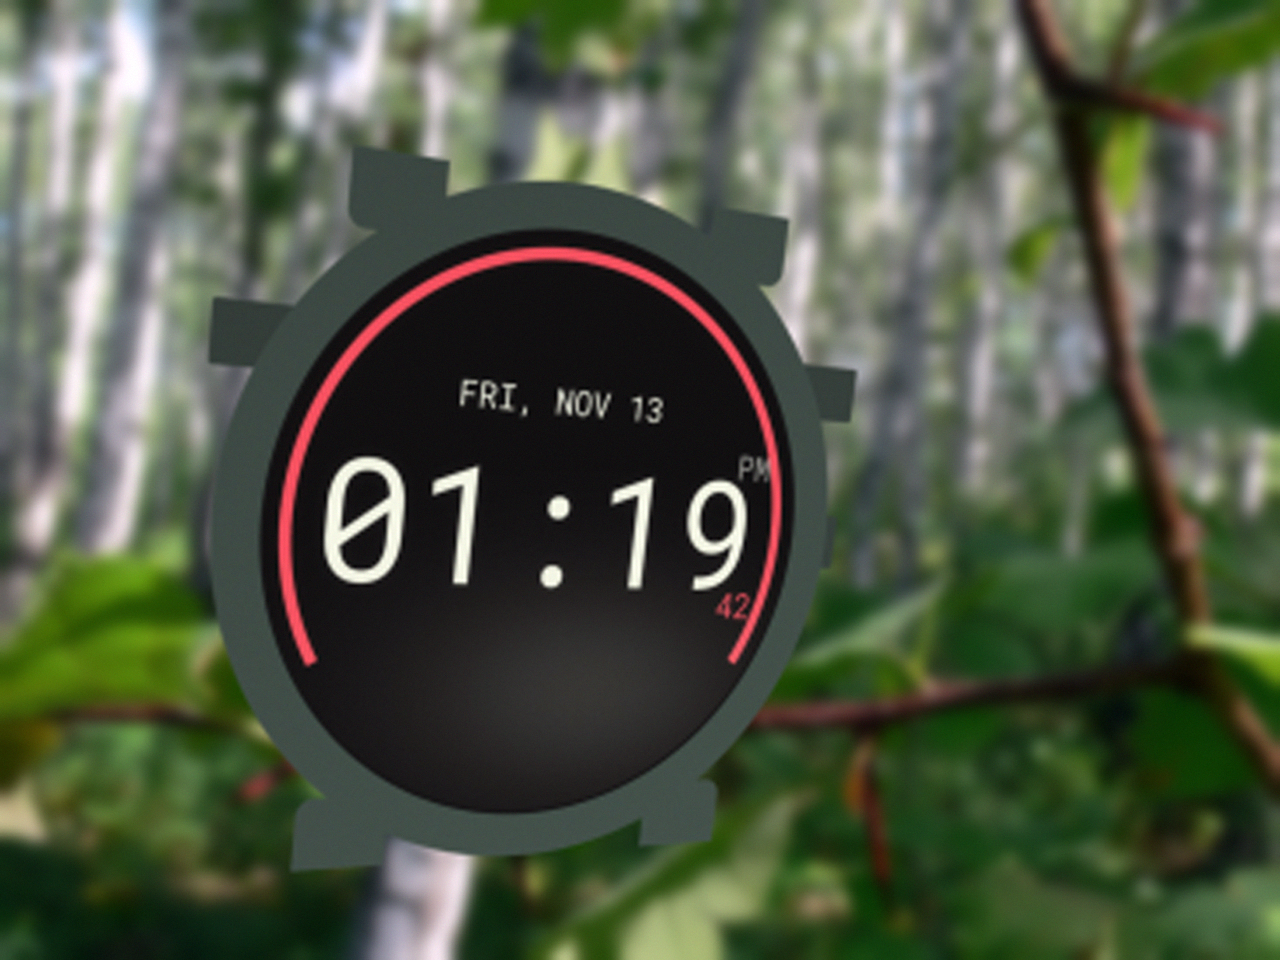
**1:19:42**
